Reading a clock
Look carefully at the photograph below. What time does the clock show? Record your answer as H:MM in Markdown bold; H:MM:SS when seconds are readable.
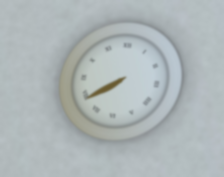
**7:39**
